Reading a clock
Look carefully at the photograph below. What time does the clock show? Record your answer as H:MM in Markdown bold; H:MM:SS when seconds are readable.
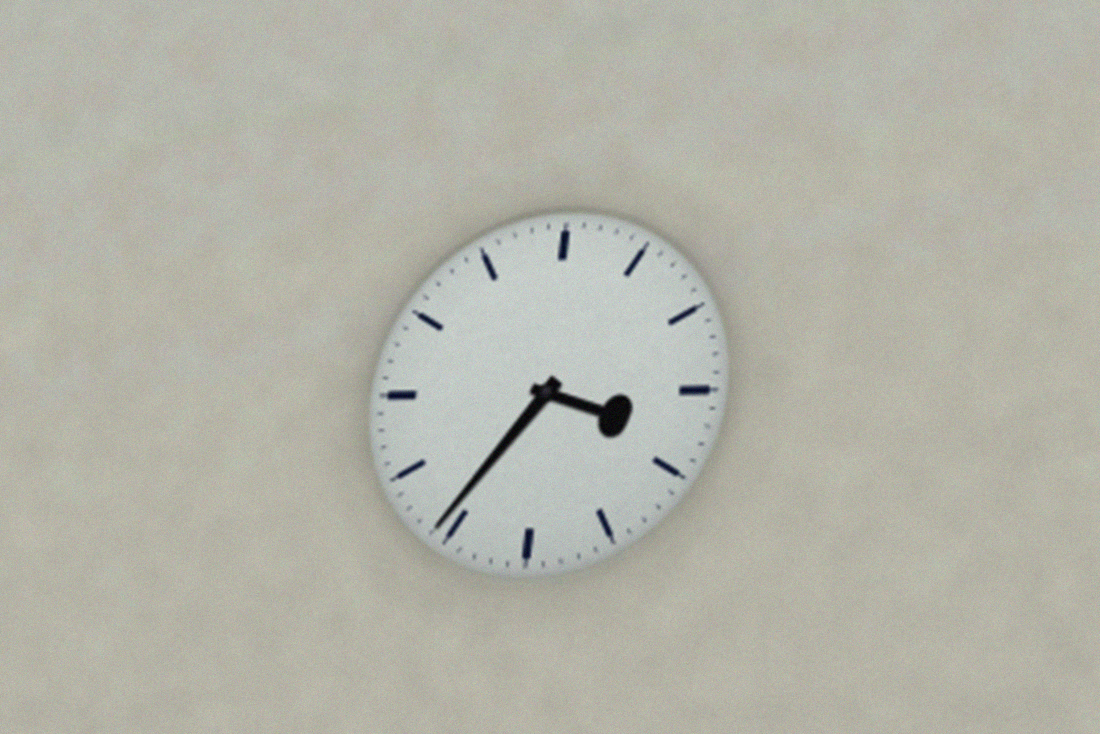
**3:36**
